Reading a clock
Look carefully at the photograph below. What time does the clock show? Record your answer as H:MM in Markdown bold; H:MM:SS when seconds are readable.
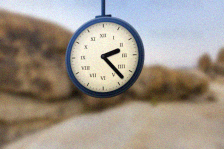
**2:23**
